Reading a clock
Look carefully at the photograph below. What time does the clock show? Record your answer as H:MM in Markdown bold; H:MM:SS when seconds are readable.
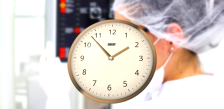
**1:53**
